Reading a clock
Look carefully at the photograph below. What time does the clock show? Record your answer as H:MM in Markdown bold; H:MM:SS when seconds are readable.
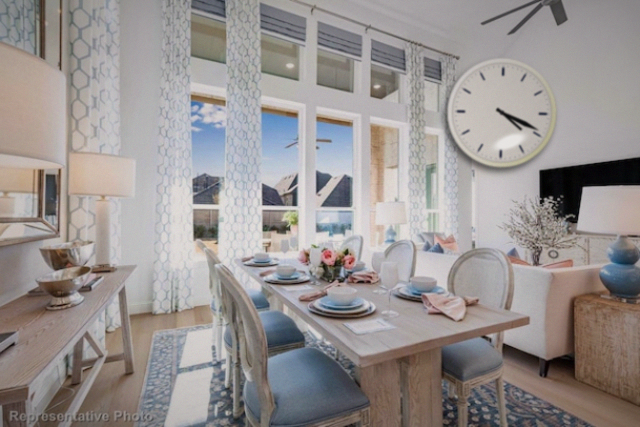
**4:19**
